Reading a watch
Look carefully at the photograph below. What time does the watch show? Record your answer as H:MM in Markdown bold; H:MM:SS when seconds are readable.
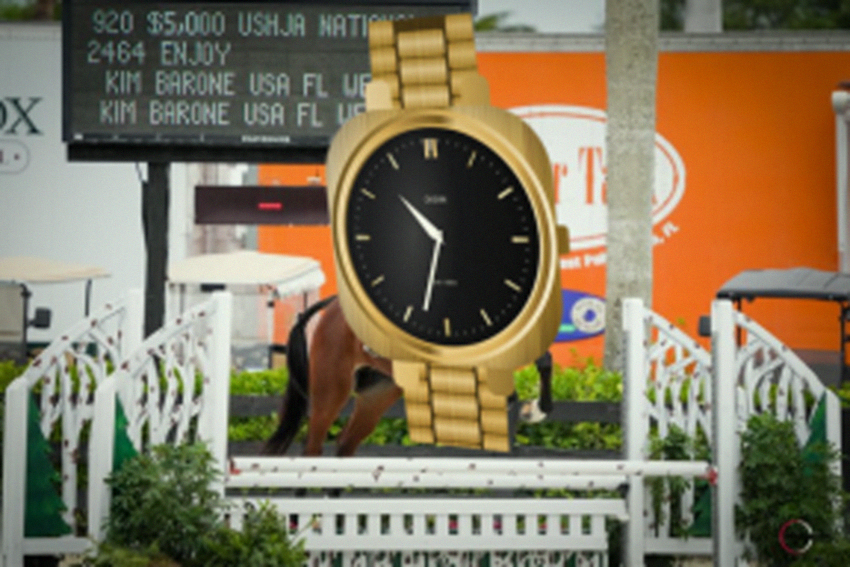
**10:33**
